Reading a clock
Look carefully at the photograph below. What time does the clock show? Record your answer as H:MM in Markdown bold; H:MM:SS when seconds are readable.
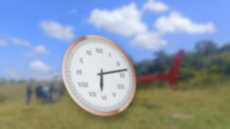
**6:13**
